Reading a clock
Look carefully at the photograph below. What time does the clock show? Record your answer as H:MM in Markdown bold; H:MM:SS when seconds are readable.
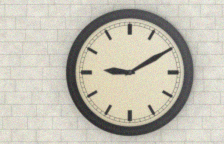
**9:10**
